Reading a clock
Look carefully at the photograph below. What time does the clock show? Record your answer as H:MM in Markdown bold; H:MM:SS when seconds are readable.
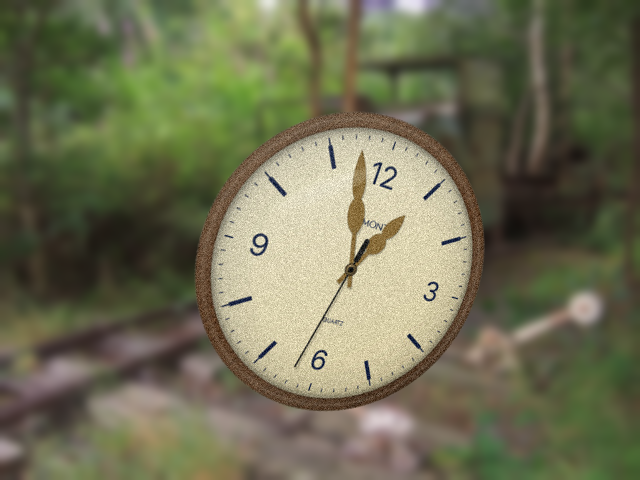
**12:57:32**
